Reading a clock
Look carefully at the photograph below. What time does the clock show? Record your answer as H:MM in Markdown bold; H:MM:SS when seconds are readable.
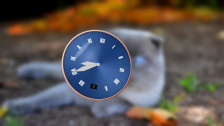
**8:40**
